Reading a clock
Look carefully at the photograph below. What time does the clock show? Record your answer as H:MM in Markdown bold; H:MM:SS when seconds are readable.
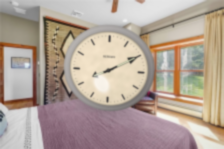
**8:10**
